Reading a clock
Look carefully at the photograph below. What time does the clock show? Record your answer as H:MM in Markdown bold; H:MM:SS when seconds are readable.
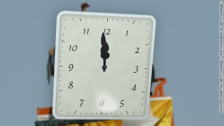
**11:59**
